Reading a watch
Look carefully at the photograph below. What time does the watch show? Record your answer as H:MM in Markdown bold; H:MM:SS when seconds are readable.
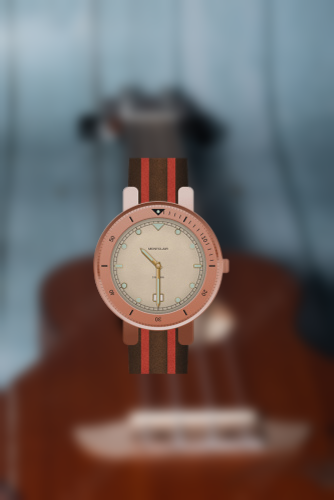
**10:30**
